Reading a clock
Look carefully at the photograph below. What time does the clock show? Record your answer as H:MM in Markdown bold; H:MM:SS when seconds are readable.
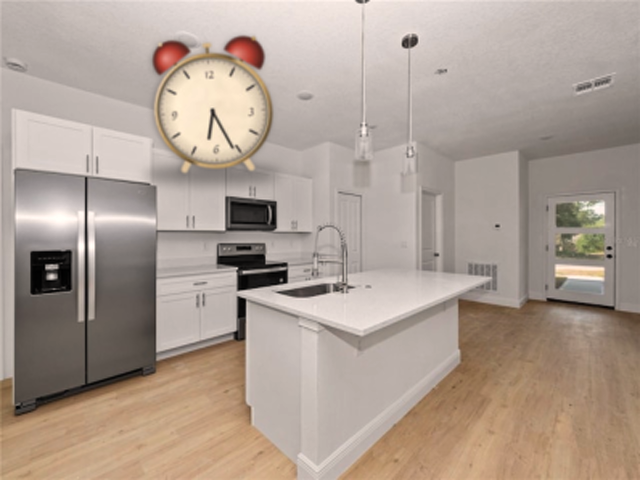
**6:26**
